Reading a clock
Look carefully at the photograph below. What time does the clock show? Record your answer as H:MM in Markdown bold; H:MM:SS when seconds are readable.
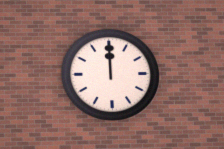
**12:00**
